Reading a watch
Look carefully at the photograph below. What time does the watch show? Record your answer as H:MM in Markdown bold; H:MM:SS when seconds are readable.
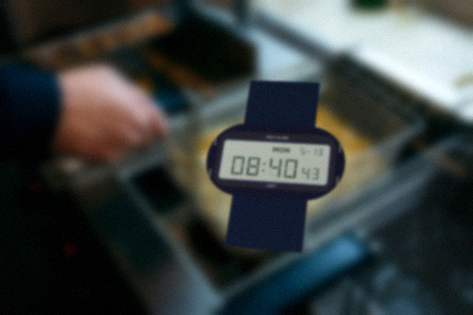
**8:40**
